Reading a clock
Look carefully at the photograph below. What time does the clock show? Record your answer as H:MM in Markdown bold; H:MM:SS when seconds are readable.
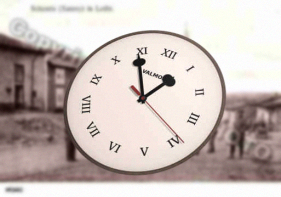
**12:54:19**
